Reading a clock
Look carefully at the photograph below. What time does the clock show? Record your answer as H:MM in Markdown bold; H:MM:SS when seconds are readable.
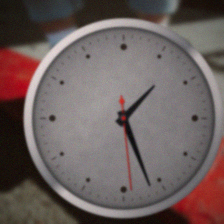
**1:26:29**
